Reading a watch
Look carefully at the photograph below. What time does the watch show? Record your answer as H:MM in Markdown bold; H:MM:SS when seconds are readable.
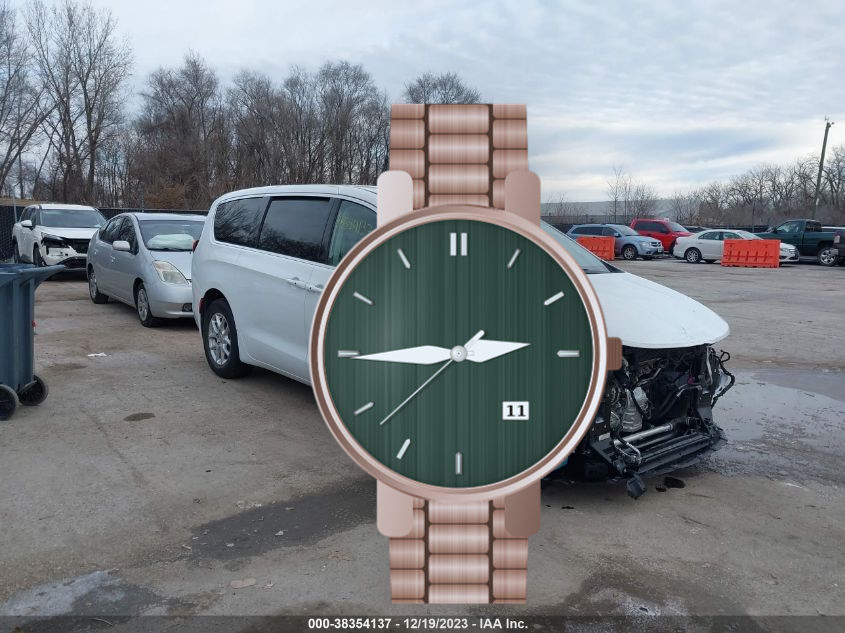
**2:44:38**
